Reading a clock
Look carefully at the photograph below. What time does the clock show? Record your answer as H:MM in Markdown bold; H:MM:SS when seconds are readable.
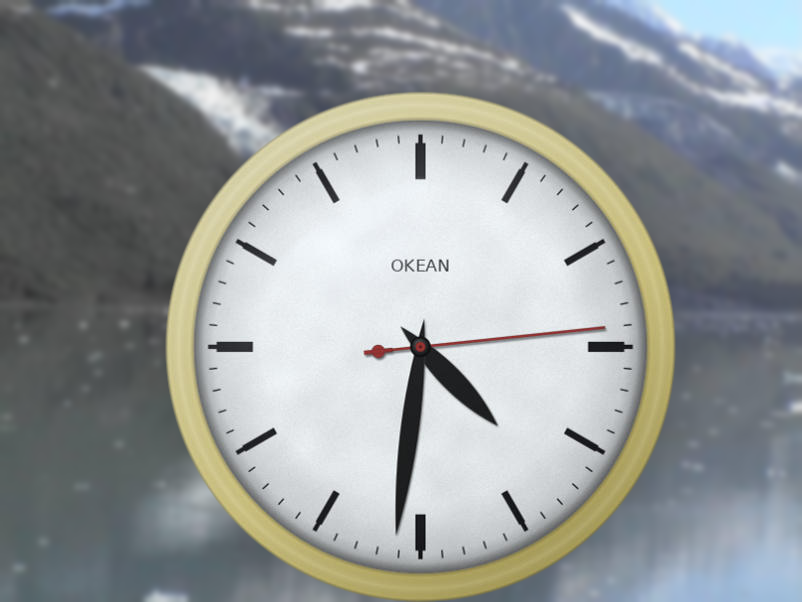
**4:31:14**
